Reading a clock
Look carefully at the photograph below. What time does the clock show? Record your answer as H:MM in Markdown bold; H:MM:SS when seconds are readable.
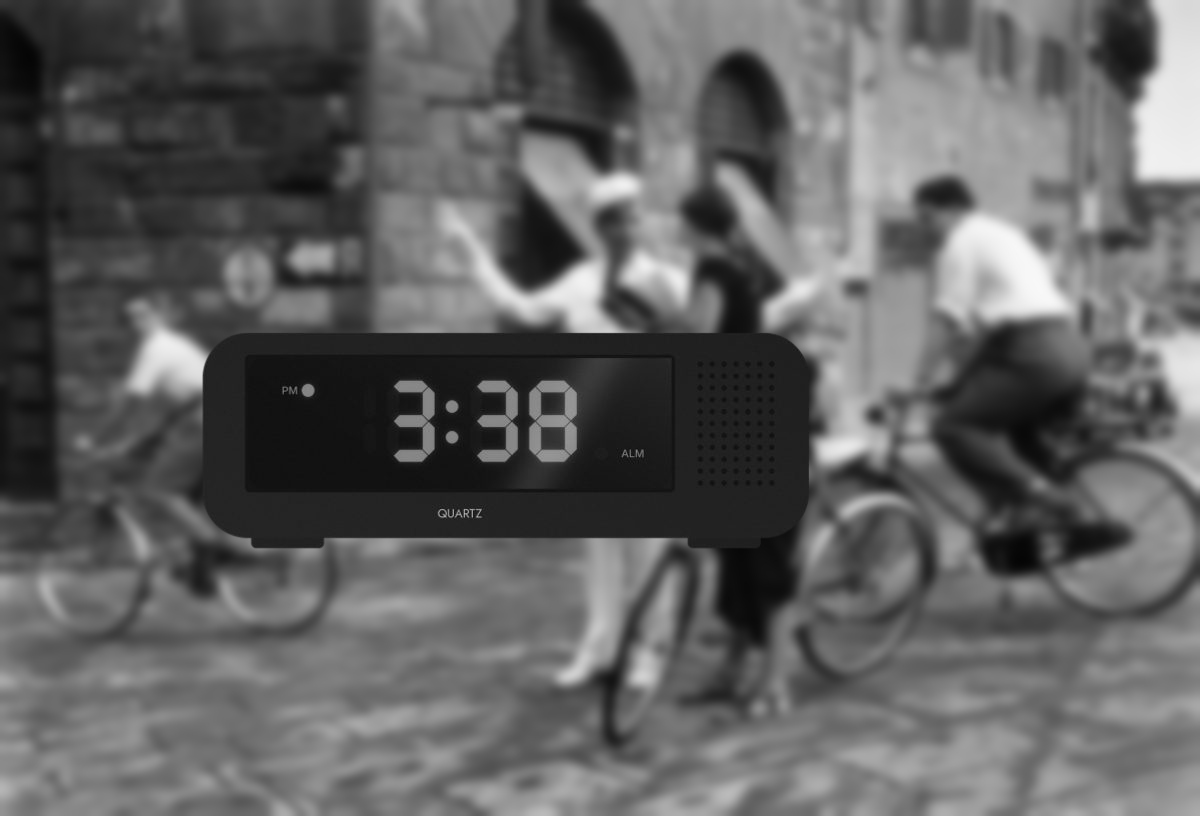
**3:38**
